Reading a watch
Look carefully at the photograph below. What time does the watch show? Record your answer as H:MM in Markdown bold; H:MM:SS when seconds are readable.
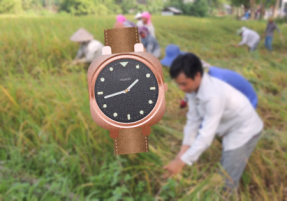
**1:43**
